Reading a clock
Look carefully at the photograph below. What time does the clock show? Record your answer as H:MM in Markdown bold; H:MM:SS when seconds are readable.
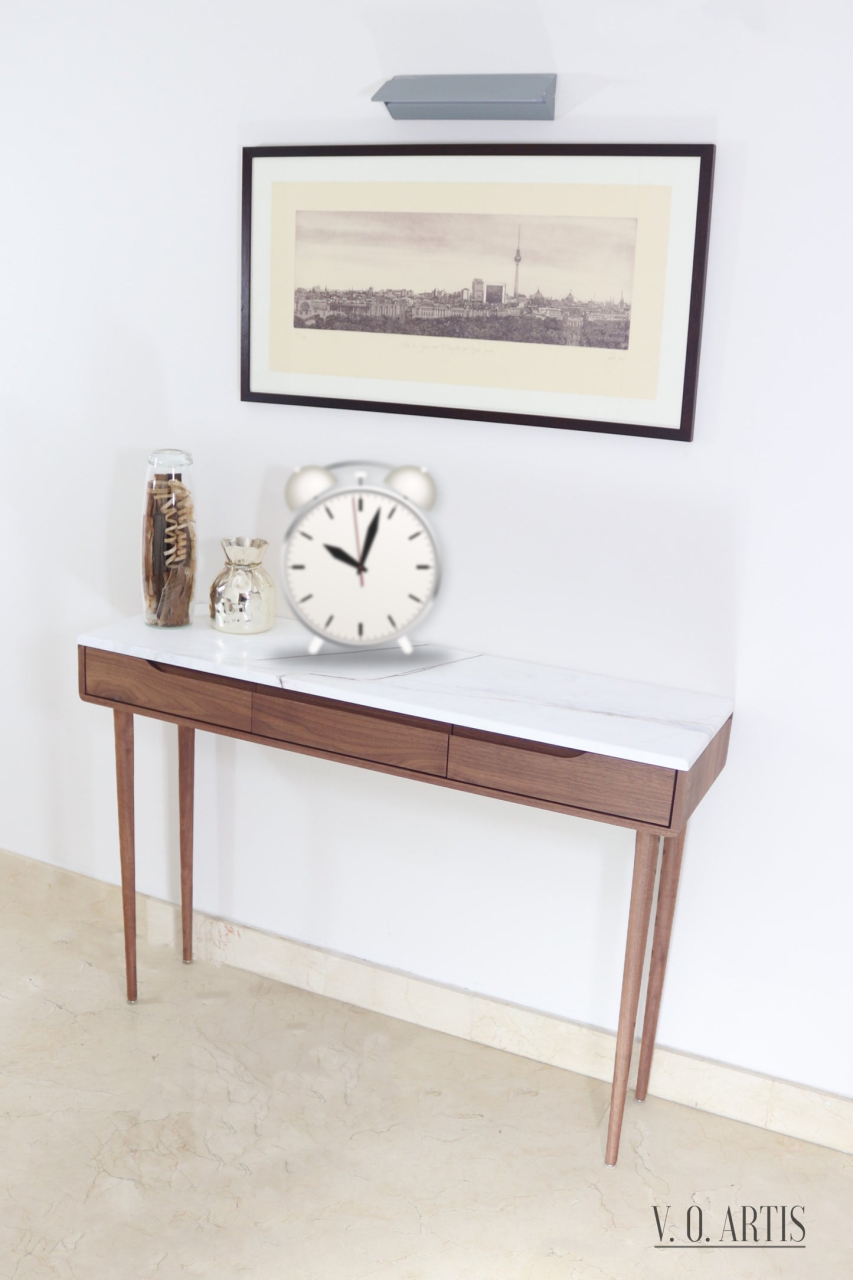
**10:02:59**
